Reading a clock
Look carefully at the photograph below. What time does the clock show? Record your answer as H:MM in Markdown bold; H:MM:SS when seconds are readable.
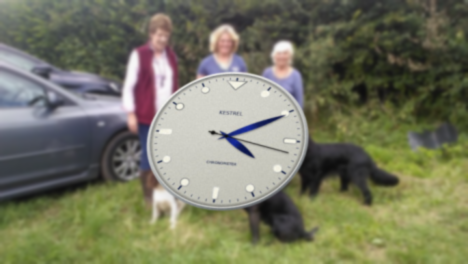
**4:10:17**
